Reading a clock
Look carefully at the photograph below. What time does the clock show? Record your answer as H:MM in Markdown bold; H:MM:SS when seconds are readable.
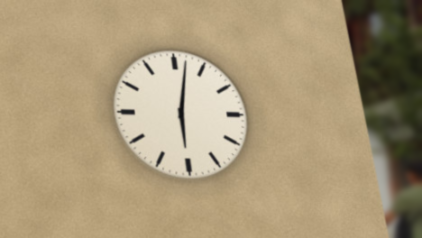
**6:02**
